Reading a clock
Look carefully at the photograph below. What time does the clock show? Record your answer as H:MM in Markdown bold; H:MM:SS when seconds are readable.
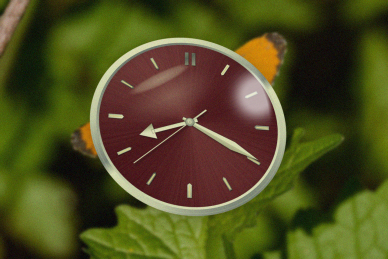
**8:19:38**
